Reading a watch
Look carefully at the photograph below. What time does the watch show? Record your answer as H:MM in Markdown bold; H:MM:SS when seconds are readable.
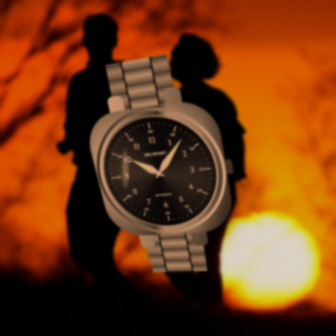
**10:07**
